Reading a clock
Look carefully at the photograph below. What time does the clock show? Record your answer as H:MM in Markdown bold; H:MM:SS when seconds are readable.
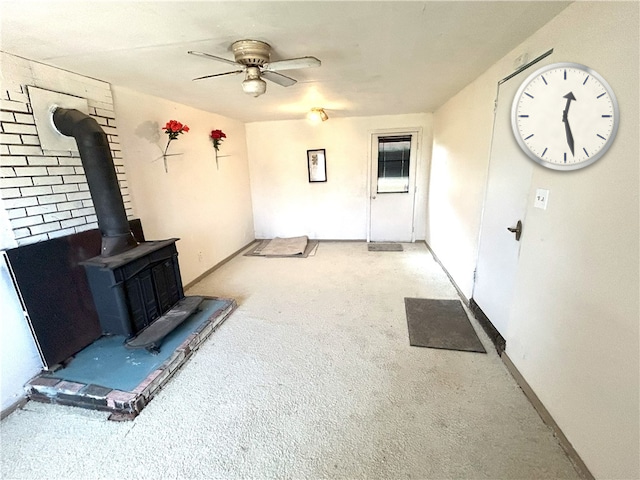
**12:28**
